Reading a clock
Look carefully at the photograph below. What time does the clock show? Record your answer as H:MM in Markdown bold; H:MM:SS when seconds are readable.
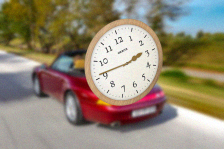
**2:46**
